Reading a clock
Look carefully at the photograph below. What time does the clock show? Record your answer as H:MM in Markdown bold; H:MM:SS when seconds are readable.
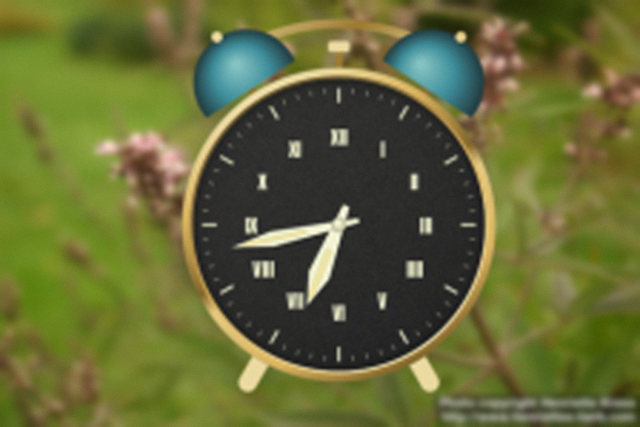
**6:43**
